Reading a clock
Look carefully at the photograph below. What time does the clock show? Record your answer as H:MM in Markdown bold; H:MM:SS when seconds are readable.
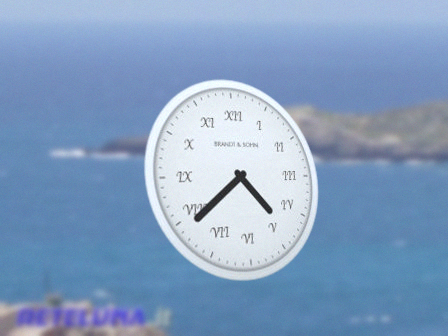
**4:39**
